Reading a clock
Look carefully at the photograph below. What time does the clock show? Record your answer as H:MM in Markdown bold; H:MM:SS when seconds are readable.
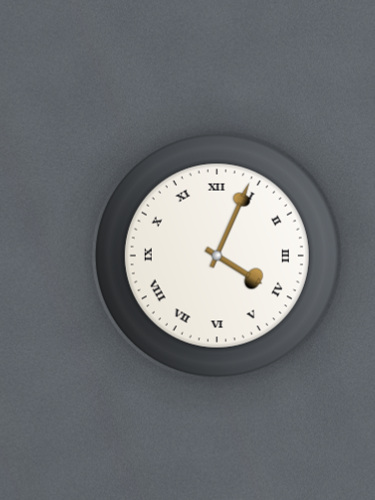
**4:04**
